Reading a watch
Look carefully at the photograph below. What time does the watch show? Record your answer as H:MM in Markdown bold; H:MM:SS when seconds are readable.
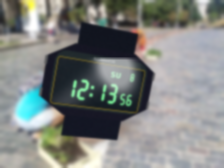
**12:13:56**
